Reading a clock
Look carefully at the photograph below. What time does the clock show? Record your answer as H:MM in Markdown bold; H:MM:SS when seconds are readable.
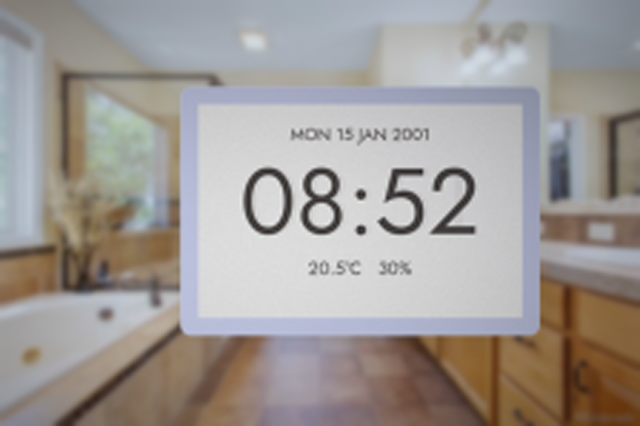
**8:52**
